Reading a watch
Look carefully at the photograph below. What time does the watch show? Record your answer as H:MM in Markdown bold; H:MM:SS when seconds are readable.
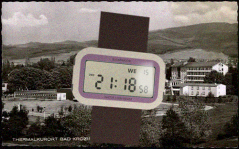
**21:18:58**
